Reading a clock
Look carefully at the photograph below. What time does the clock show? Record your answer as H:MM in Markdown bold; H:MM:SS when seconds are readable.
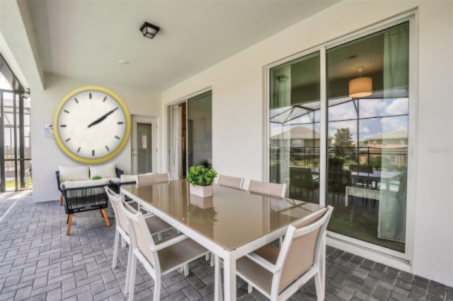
**2:10**
